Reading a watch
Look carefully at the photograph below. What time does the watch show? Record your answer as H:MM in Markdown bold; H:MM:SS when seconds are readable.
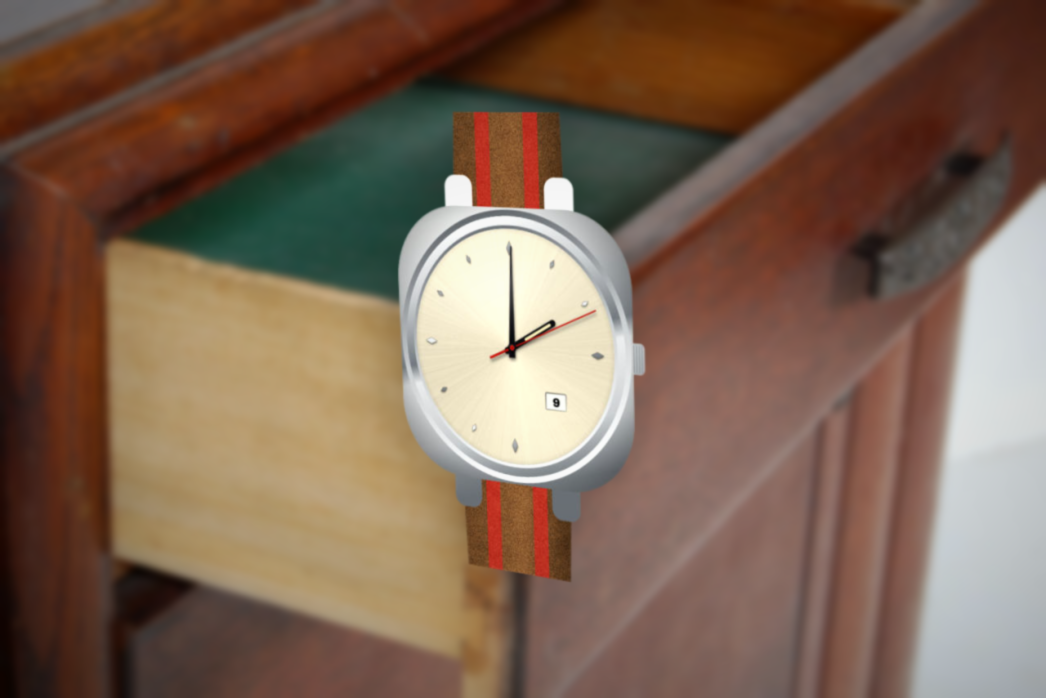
**2:00:11**
